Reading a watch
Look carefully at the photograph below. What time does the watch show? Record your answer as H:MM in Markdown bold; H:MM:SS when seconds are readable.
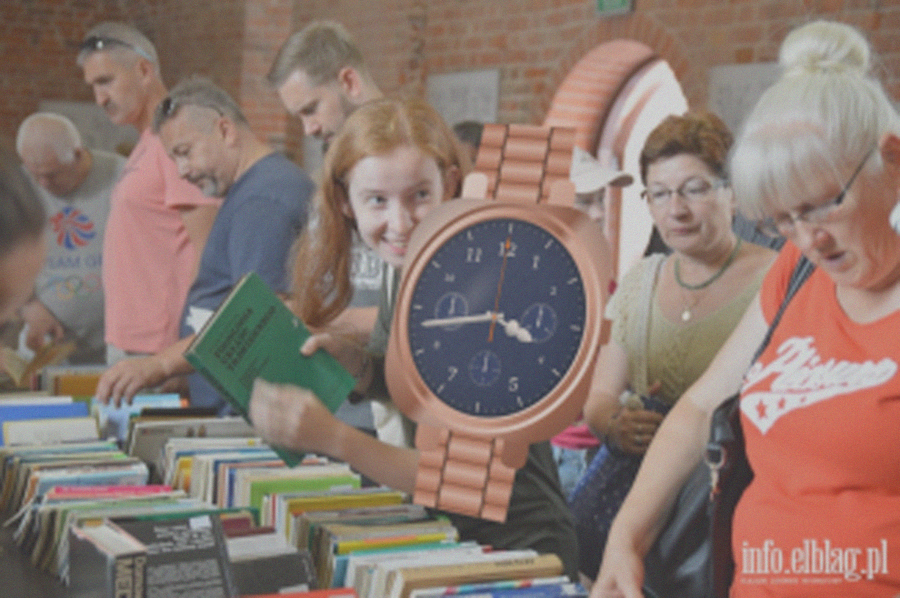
**3:43**
